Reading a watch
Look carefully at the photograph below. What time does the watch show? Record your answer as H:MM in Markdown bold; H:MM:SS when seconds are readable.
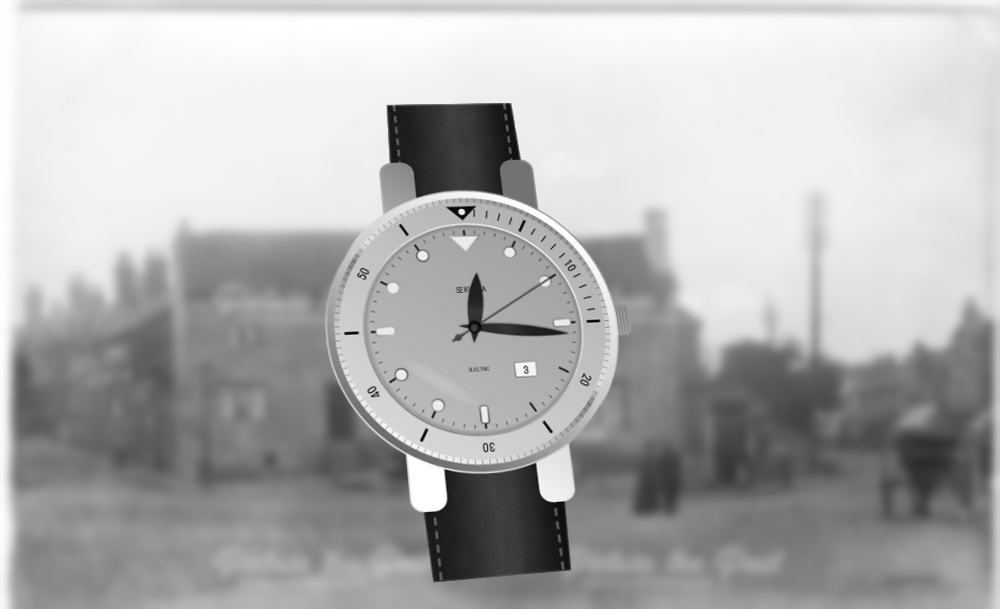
**12:16:10**
